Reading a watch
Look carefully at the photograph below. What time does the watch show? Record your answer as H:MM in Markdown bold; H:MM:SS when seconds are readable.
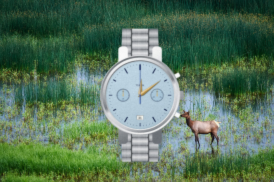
**12:09**
